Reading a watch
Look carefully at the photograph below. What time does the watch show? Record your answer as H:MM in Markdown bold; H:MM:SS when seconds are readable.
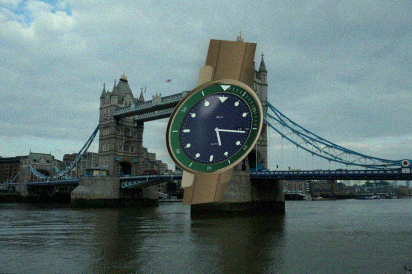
**5:16**
